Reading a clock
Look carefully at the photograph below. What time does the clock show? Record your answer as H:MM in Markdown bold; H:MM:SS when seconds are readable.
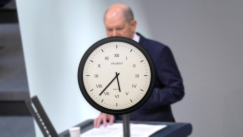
**5:37**
